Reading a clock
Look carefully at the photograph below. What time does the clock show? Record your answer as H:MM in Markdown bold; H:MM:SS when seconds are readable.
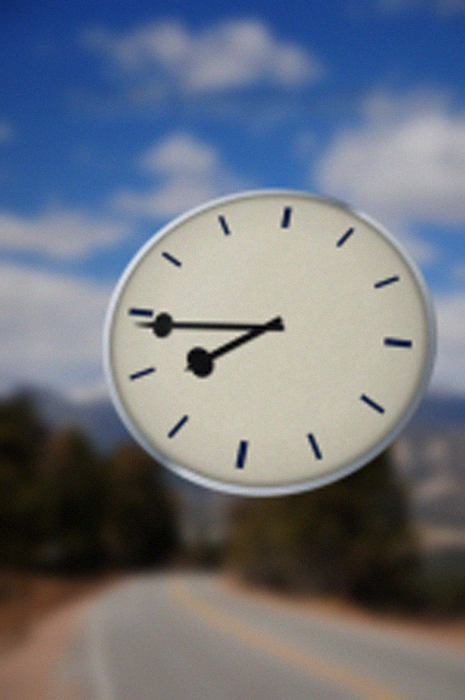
**7:44**
